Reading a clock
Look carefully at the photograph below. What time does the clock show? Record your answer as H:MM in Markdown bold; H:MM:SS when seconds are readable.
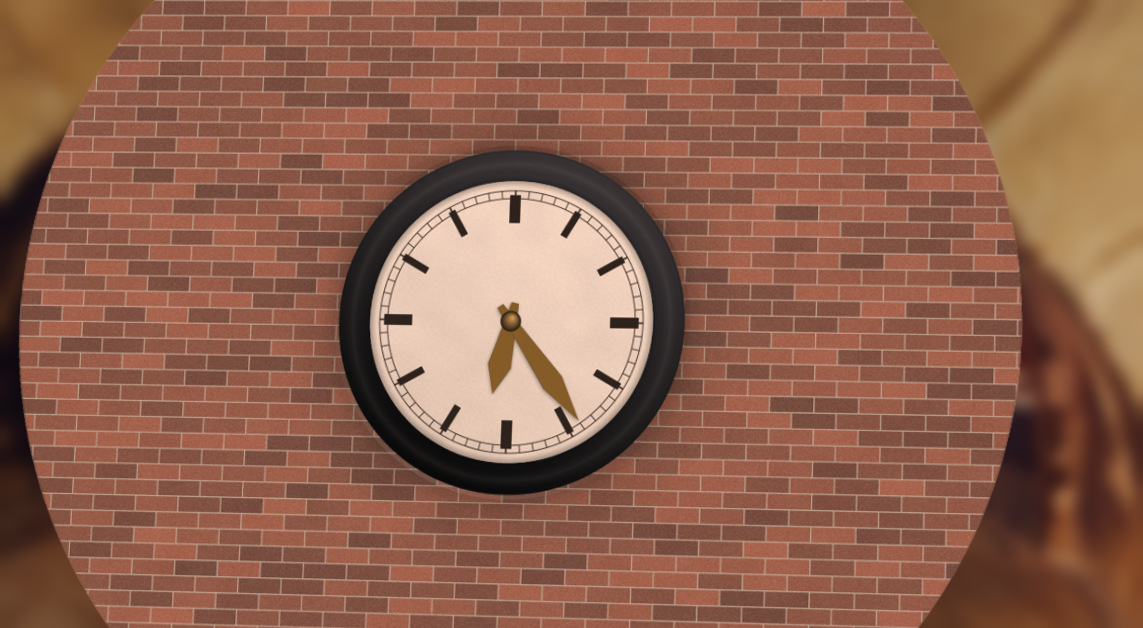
**6:24**
